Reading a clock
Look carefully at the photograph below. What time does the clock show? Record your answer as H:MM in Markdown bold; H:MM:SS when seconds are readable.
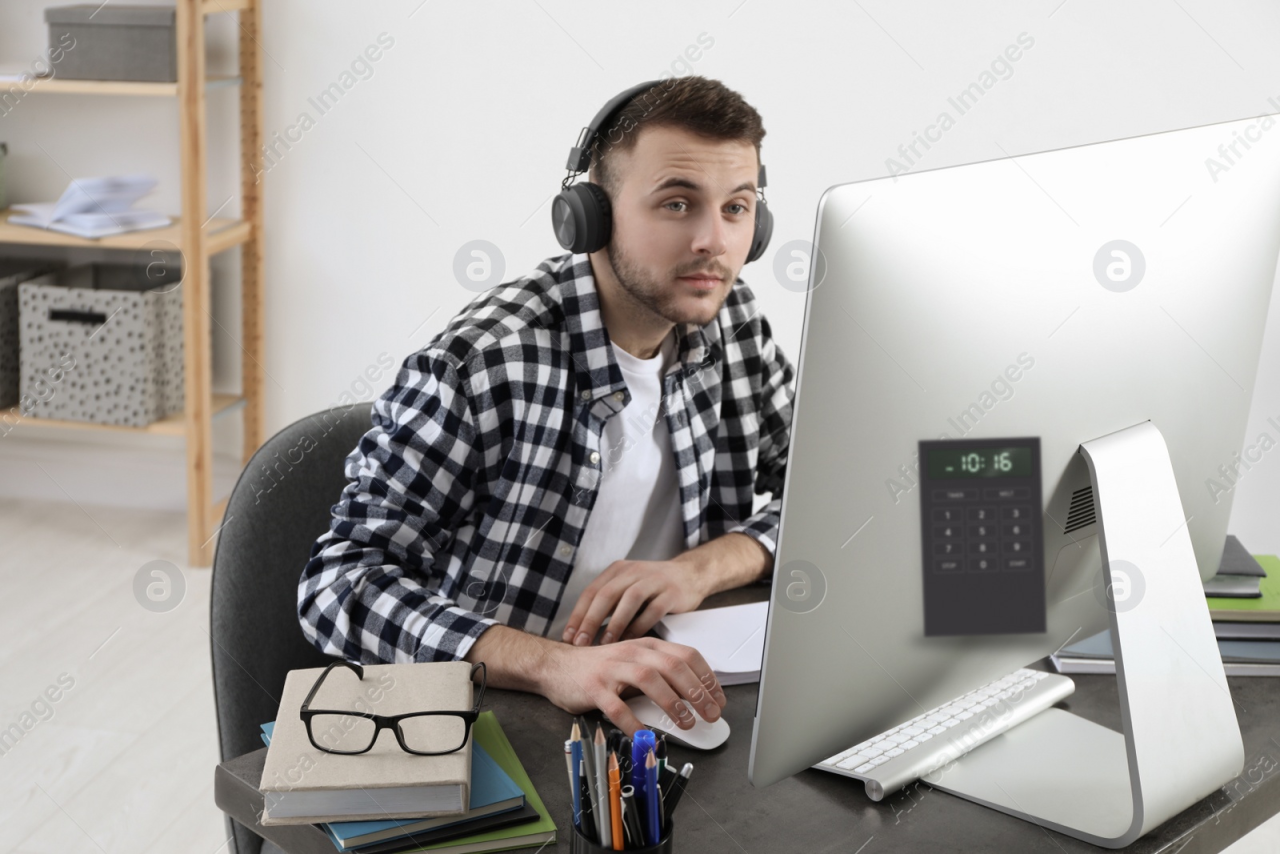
**10:16**
